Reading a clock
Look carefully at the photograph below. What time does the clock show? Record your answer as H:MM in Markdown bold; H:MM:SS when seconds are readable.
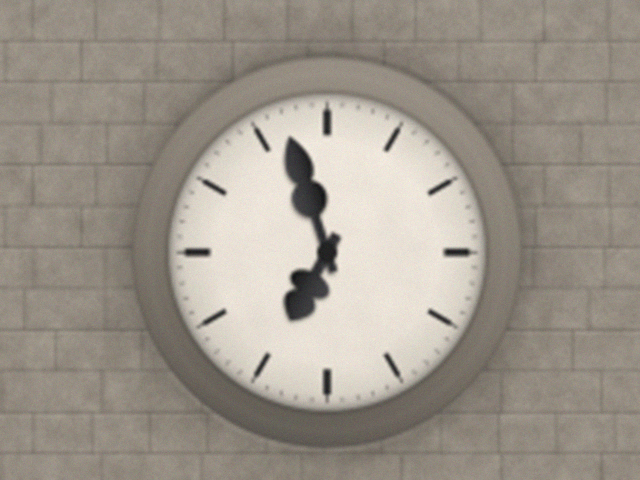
**6:57**
